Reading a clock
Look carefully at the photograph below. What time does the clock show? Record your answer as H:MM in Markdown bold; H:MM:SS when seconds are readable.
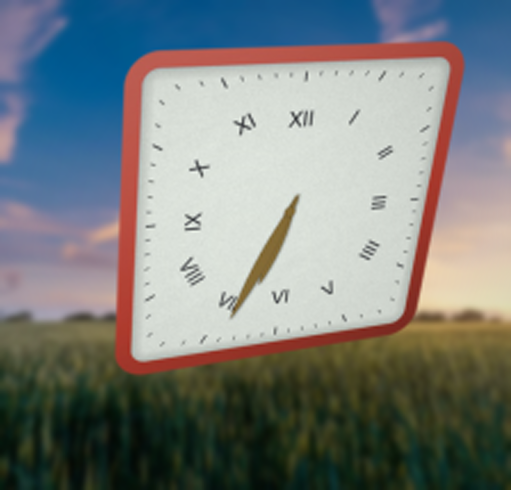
**6:34**
